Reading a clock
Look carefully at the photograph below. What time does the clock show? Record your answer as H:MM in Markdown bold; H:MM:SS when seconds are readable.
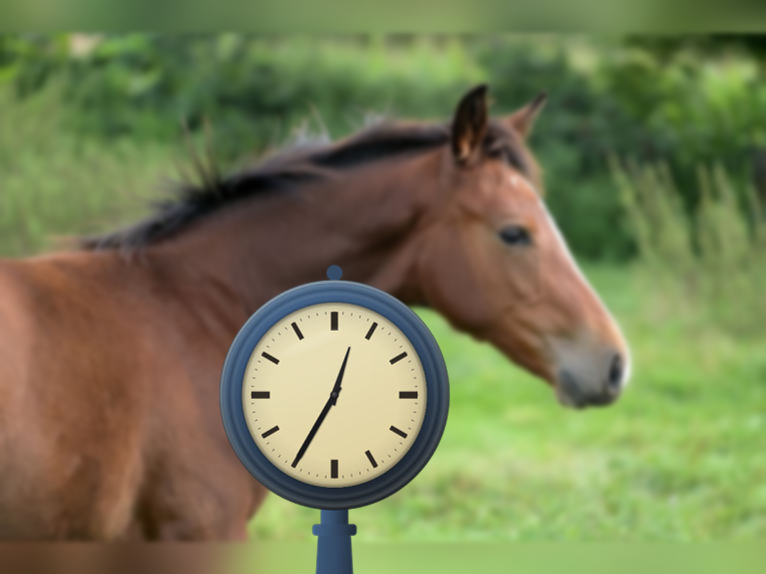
**12:35**
